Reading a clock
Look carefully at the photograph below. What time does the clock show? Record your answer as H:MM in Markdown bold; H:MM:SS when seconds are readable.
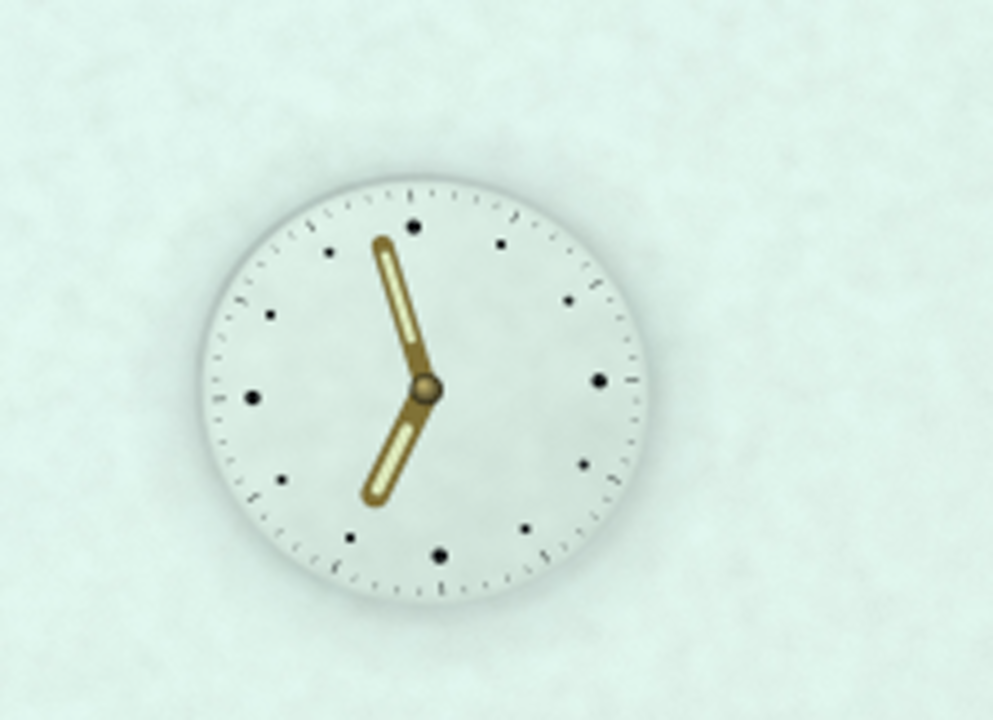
**6:58**
